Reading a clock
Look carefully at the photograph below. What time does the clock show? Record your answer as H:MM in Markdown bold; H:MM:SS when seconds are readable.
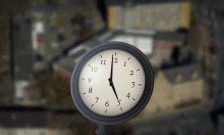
**4:59**
